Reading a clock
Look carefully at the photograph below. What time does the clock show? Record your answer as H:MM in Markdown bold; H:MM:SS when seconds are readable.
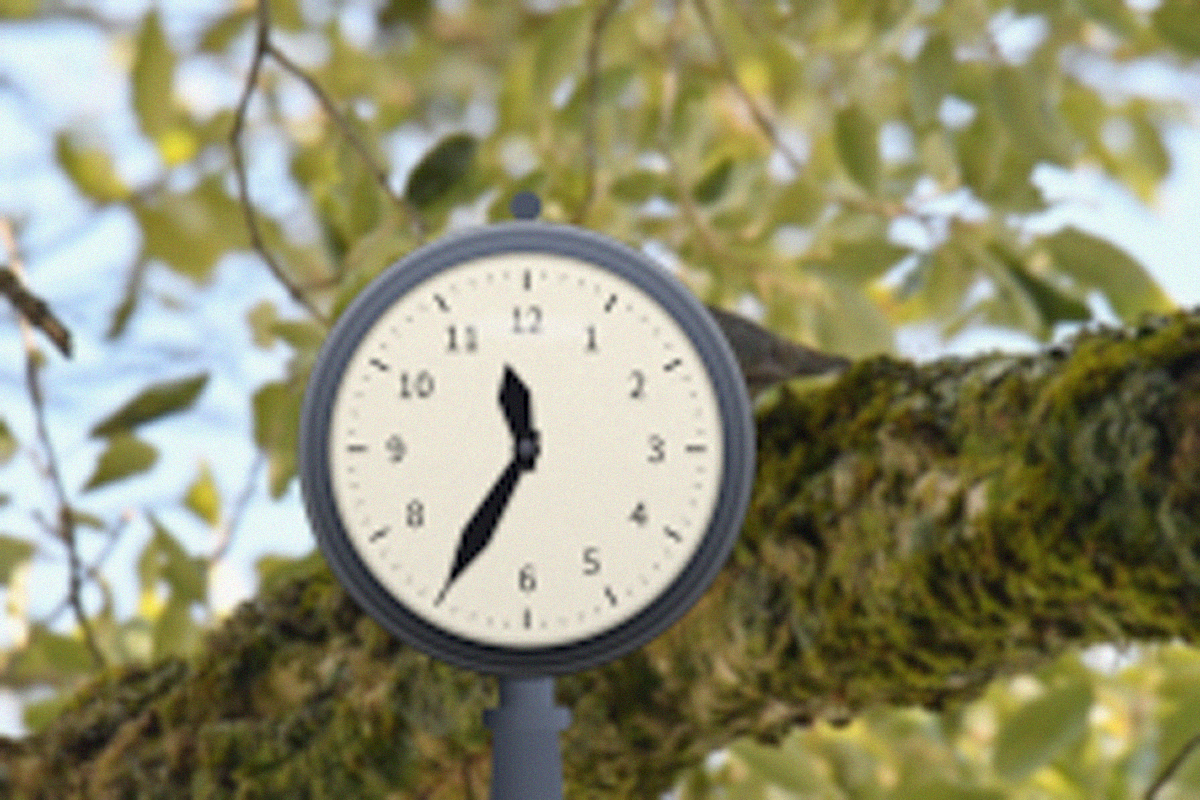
**11:35**
